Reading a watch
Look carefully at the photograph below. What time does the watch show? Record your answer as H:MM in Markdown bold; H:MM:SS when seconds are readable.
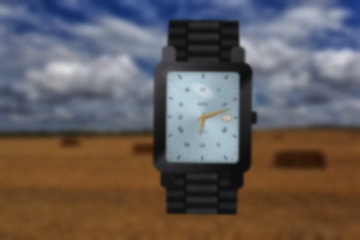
**6:12**
